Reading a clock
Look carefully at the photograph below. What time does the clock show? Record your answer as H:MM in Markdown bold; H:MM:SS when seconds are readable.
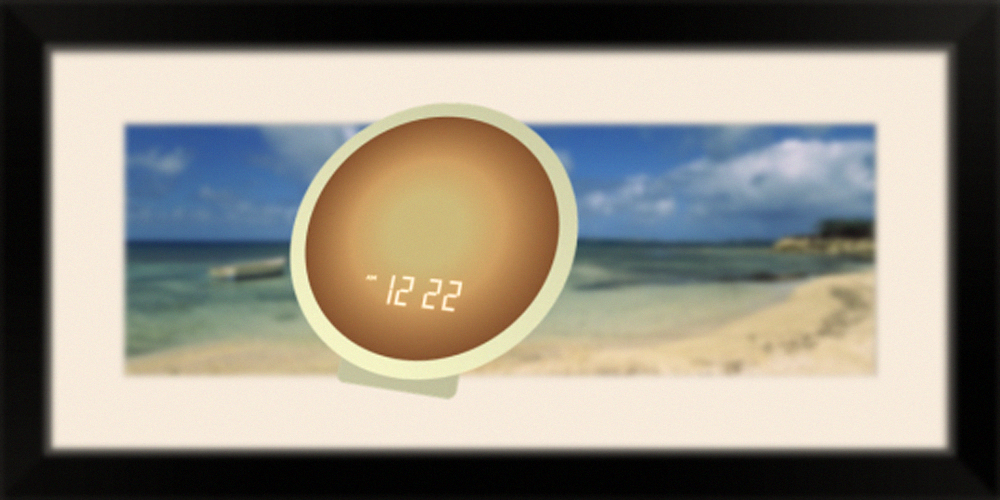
**12:22**
